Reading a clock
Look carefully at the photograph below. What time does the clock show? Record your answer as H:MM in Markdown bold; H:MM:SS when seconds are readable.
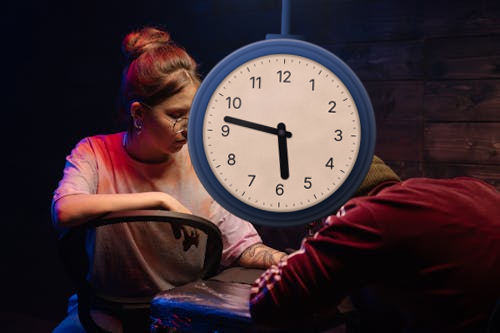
**5:47**
